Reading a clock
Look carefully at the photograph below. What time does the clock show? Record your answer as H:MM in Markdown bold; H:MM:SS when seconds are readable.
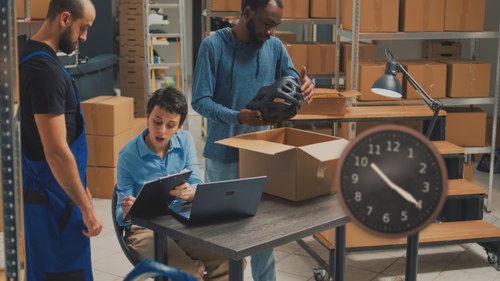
**10:20**
